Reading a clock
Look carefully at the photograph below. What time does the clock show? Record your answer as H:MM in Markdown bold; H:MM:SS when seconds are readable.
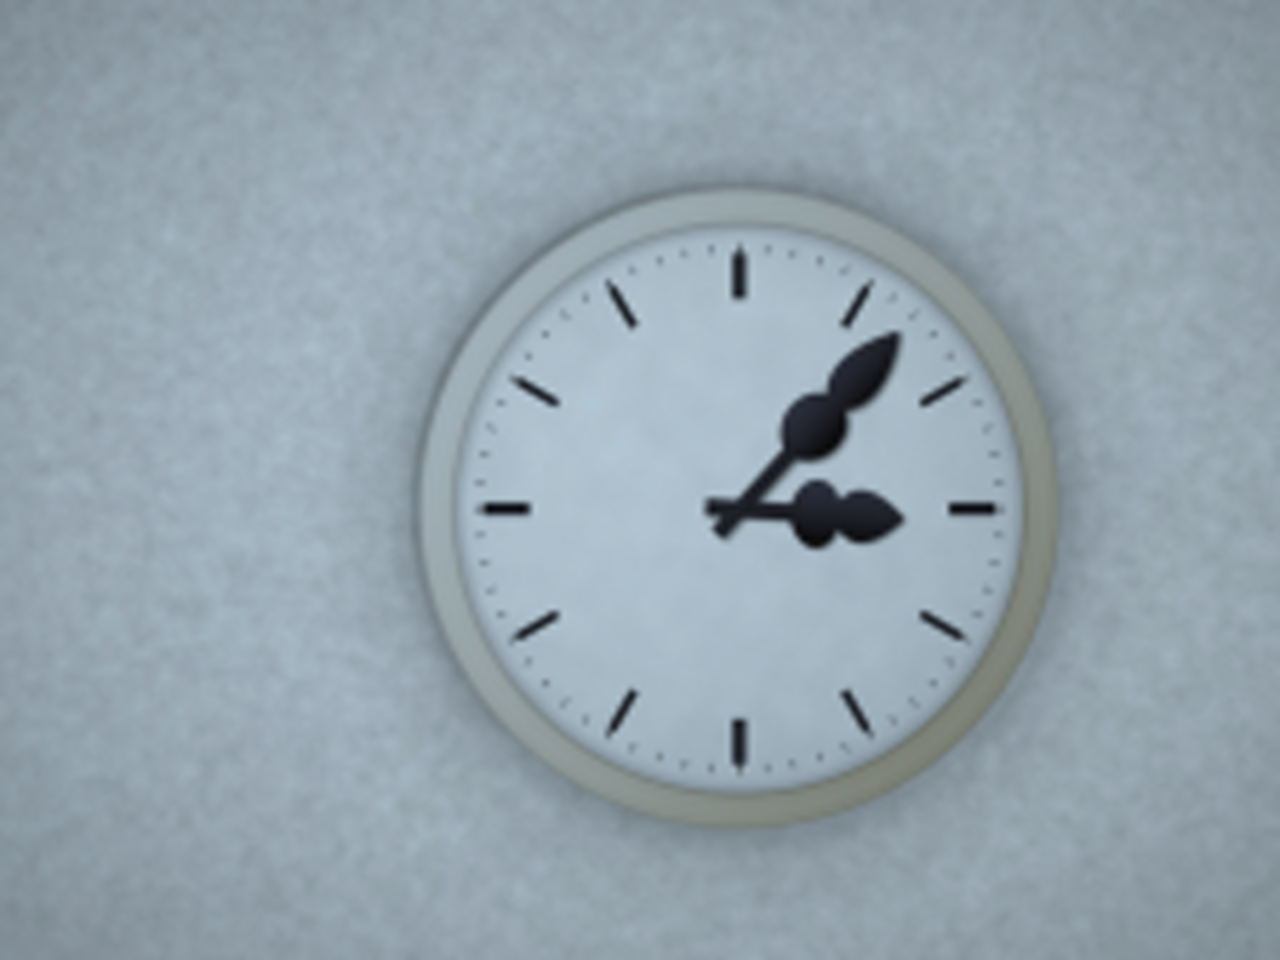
**3:07**
